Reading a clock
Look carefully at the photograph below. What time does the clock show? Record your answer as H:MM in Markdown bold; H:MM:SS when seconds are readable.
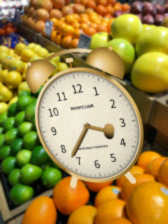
**3:37**
